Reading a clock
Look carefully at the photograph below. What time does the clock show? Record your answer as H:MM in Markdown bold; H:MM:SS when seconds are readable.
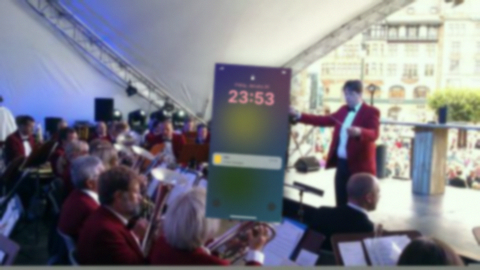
**23:53**
